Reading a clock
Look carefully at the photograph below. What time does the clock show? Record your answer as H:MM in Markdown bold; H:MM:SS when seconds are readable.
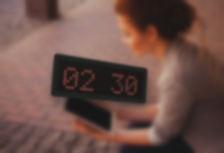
**2:30**
